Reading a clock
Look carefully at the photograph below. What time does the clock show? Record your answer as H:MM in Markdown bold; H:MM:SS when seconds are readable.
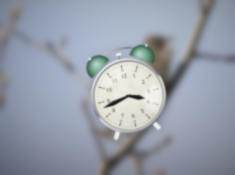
**3:43**
